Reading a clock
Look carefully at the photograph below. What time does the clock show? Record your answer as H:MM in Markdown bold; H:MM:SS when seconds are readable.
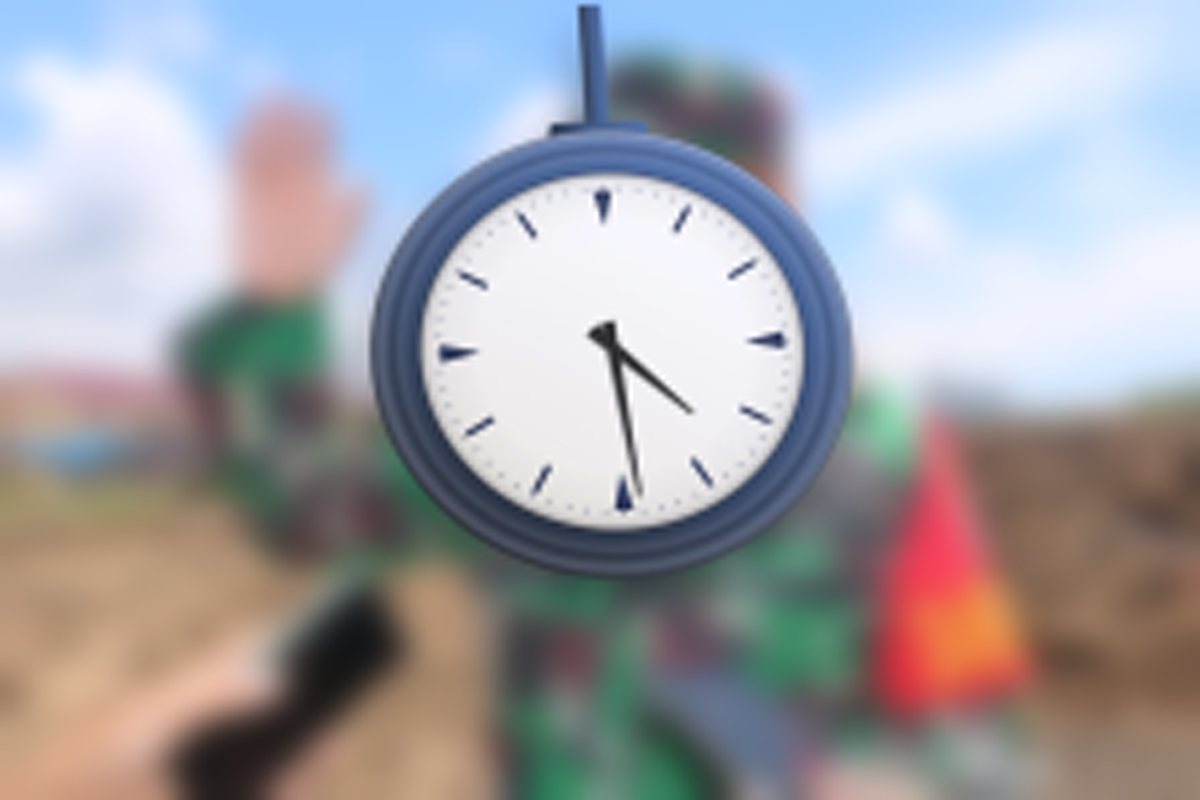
**4:29**
